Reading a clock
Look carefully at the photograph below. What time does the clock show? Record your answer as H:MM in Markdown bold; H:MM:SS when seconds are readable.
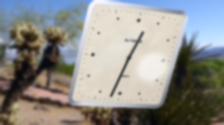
**12:32**
